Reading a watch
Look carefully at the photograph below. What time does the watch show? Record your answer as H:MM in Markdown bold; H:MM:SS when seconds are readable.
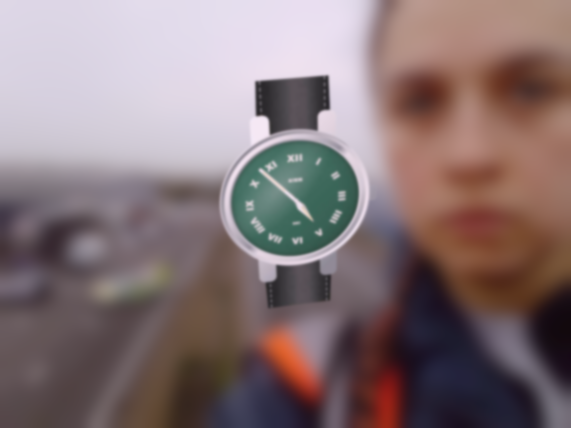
**4:53**
